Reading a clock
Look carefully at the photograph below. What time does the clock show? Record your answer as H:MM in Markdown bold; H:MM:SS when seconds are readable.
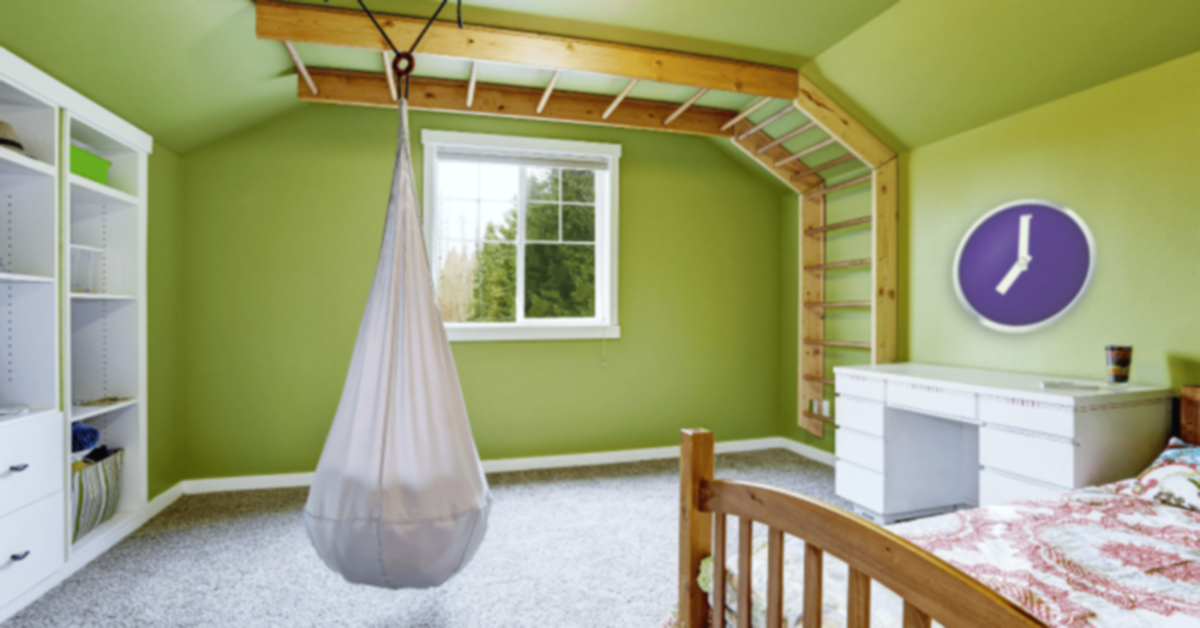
**6:59**
